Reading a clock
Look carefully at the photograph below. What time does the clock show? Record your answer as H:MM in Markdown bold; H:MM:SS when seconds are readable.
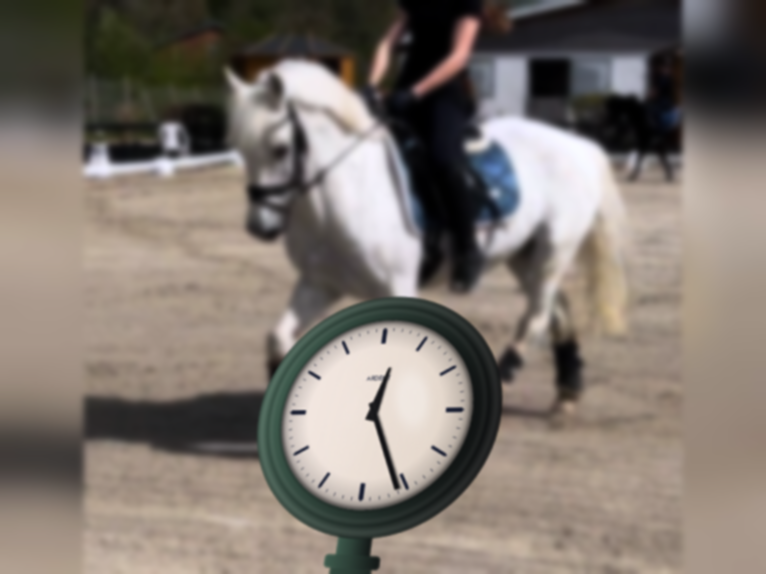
**12:26**
